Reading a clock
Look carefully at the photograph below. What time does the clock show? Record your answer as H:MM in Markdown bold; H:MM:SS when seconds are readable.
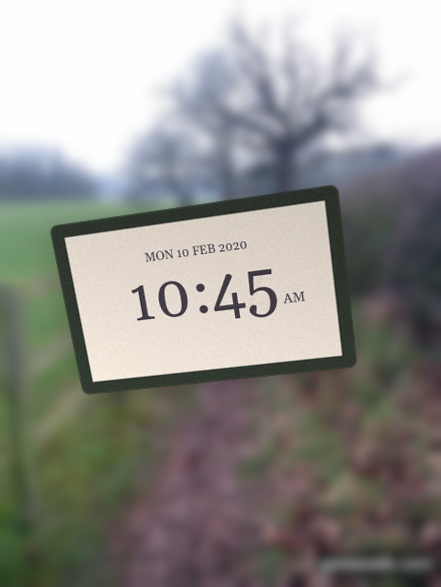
**10:45**
